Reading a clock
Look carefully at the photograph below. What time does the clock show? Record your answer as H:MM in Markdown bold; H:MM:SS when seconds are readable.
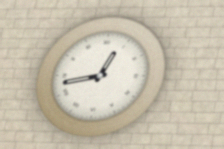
**12:43**
